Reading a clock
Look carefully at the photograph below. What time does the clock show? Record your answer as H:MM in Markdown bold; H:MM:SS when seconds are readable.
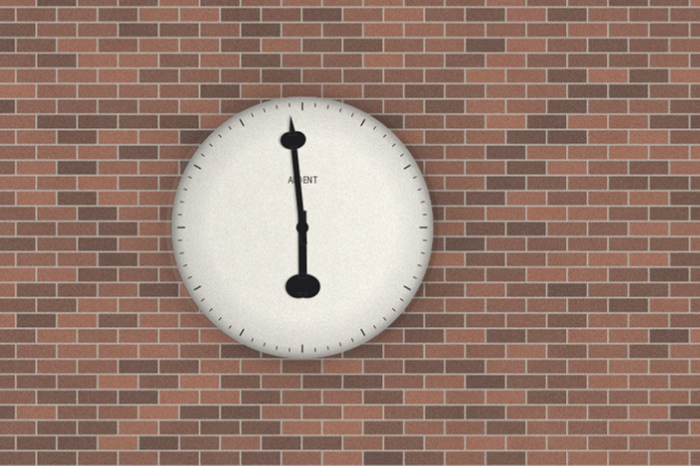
**5:59**
